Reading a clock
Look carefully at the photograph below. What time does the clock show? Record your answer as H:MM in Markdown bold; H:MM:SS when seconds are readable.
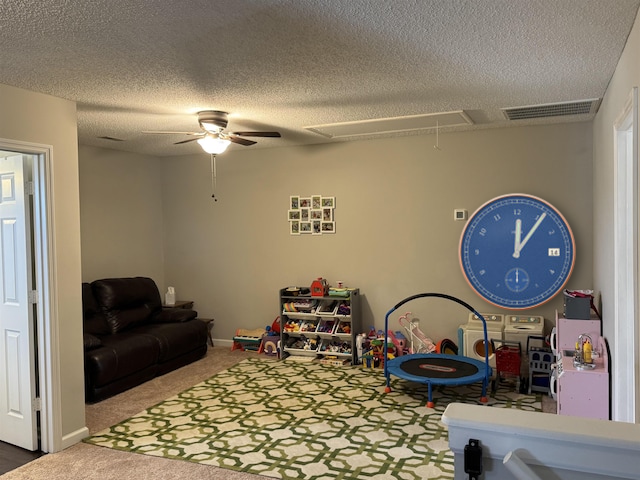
**12:06**
